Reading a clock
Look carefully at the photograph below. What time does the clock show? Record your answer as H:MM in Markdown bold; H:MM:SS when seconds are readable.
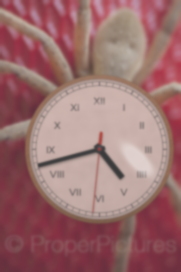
**4:42:31**
